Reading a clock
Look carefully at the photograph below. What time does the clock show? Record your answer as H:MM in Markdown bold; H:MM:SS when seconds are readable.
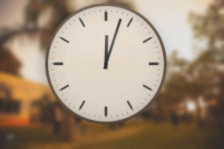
**12:03**
